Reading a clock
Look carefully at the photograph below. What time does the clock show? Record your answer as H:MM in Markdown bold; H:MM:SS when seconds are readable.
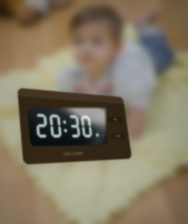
**20:30**
